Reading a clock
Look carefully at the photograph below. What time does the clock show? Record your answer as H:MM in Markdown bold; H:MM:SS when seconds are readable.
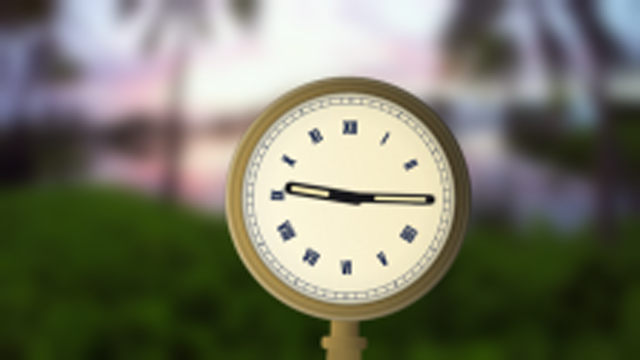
**9:15**
